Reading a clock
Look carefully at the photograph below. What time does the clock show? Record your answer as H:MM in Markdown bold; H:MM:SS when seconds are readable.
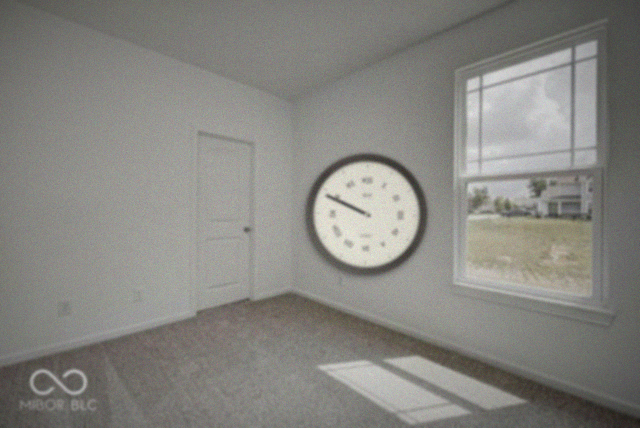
**9:49**
